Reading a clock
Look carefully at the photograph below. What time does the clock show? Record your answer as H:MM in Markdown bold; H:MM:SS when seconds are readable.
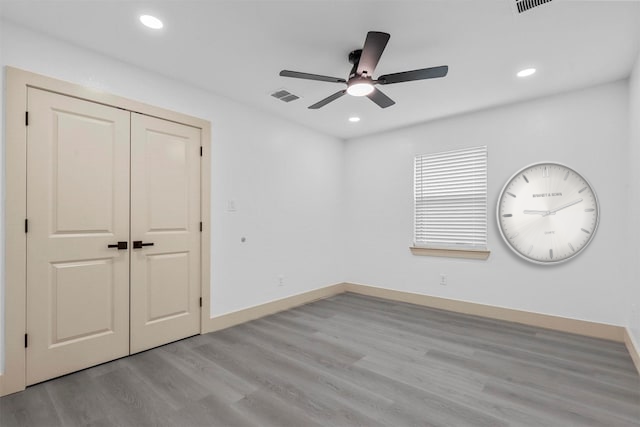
**9:12**
